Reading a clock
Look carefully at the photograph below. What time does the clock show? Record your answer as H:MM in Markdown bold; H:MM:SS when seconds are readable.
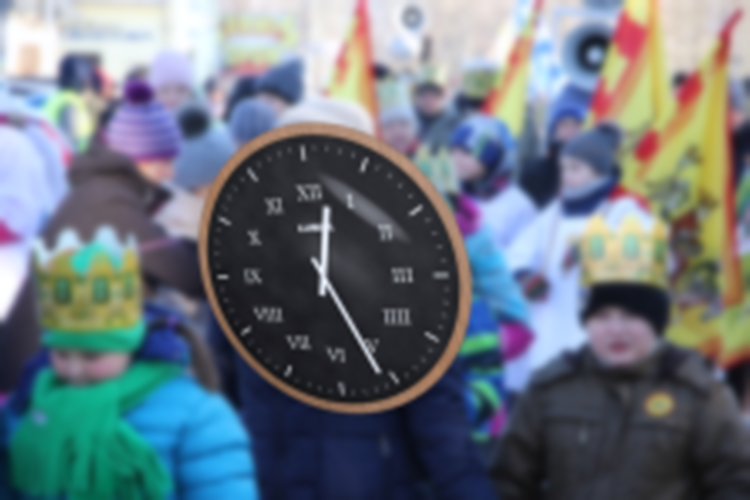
**12:26**
